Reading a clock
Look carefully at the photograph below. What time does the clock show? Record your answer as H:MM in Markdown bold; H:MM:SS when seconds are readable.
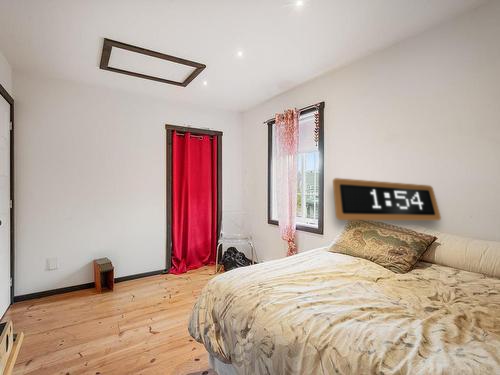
**1:54**
